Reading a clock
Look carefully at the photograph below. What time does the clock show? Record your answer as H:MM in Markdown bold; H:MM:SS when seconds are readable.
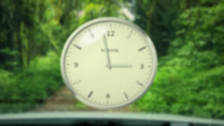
**2:58**
